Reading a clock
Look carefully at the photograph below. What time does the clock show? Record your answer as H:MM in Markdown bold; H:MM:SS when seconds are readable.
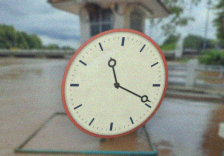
**11:19**
